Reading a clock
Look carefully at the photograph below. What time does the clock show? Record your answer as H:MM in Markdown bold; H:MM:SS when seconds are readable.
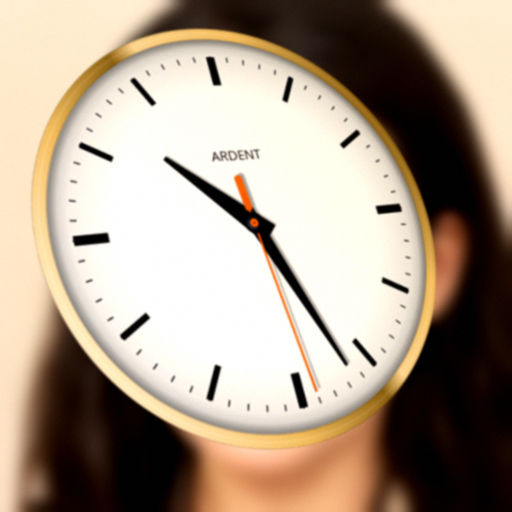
**10:26:29**
